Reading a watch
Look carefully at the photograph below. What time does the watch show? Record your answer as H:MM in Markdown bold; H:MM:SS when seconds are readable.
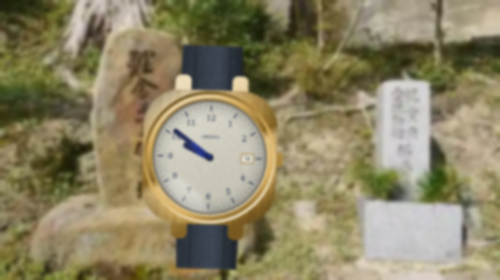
**9:51**
